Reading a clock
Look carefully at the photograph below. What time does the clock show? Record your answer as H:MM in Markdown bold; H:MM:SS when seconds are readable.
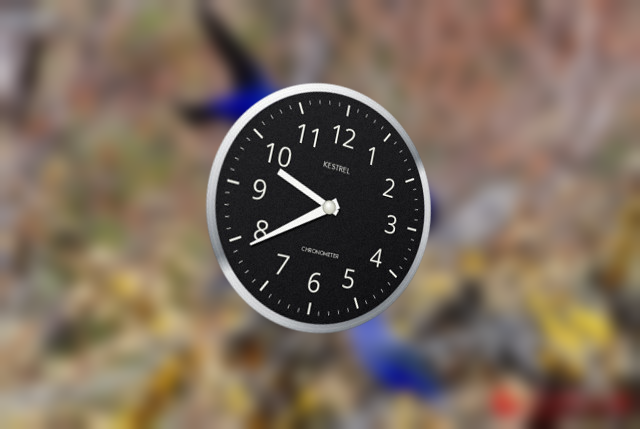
**9:39**
